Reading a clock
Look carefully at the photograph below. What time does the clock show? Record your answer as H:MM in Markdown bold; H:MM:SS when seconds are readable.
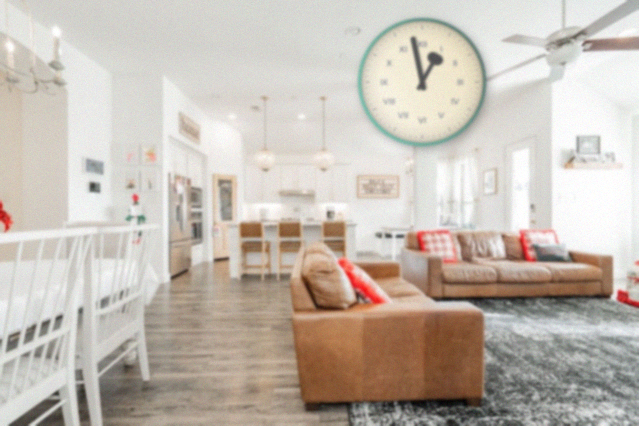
**12:58**
